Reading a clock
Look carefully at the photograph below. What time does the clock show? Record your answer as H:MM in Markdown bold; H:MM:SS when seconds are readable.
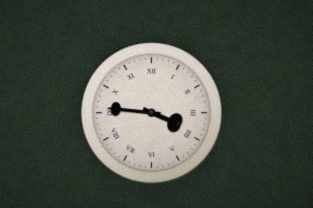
**3:46**
